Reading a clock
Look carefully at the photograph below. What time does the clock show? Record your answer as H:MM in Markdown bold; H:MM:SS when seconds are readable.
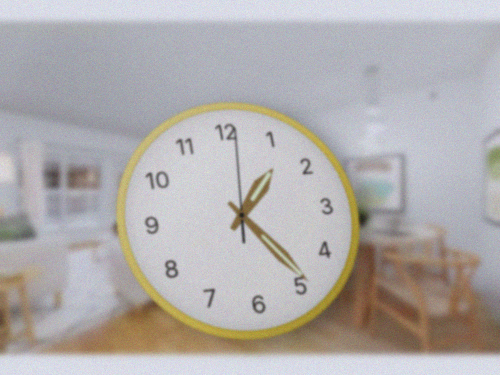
**1:24:01**
